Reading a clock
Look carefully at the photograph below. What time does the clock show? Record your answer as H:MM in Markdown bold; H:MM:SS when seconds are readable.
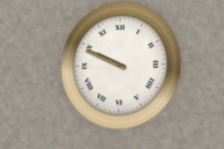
**9:49**
